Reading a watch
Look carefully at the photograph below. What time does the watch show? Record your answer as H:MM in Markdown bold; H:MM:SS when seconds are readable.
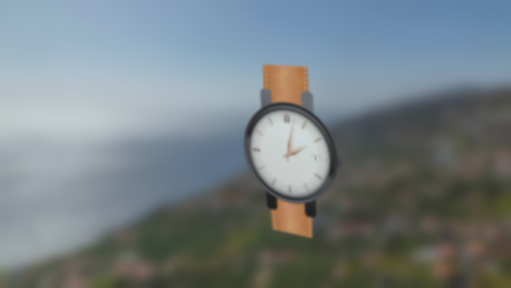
**2:02**
